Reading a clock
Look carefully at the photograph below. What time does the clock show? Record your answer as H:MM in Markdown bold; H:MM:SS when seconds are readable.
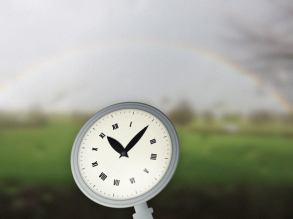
**11:10**
